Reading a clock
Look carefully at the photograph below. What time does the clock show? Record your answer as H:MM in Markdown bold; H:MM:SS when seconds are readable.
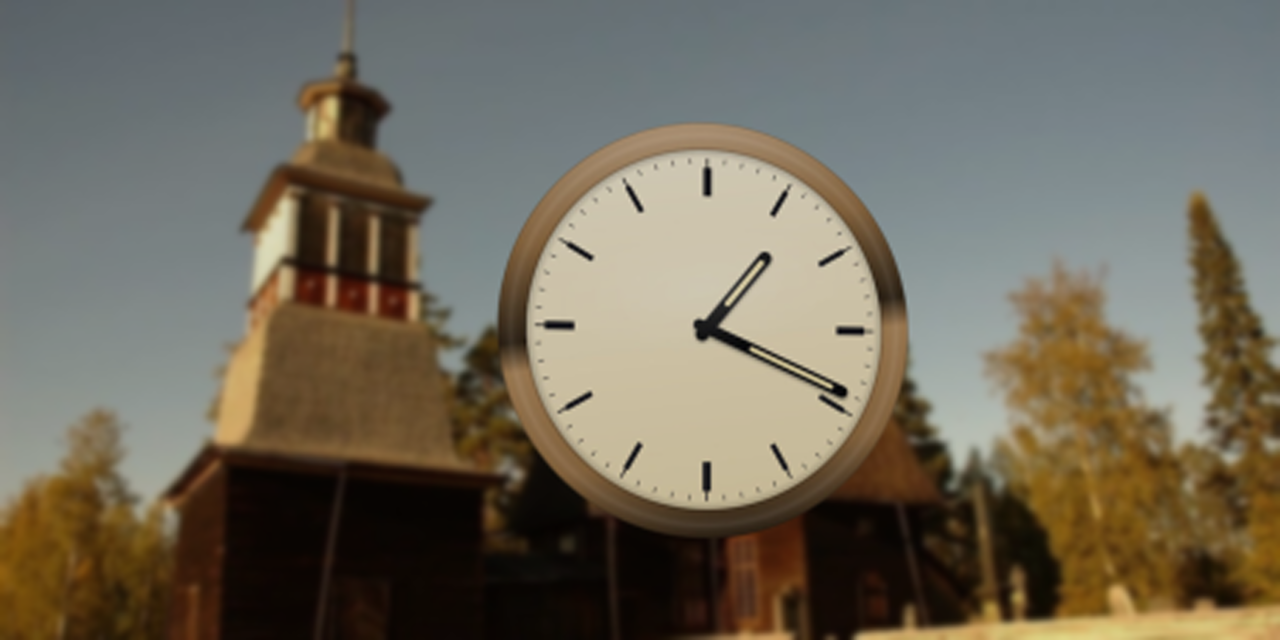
**1:19**
